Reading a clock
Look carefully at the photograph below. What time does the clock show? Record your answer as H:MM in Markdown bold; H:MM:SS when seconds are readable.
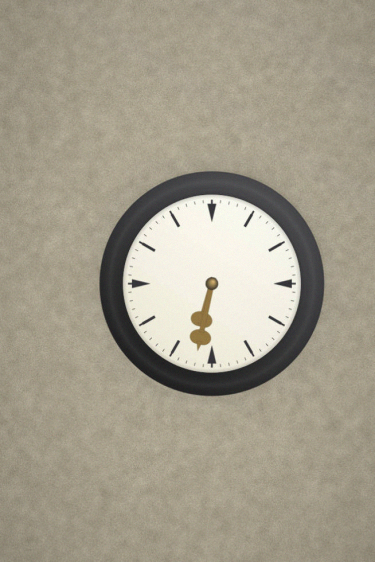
**6:32**
